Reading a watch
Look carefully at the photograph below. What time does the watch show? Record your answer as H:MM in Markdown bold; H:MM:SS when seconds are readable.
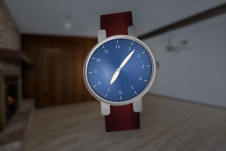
**7:07**
